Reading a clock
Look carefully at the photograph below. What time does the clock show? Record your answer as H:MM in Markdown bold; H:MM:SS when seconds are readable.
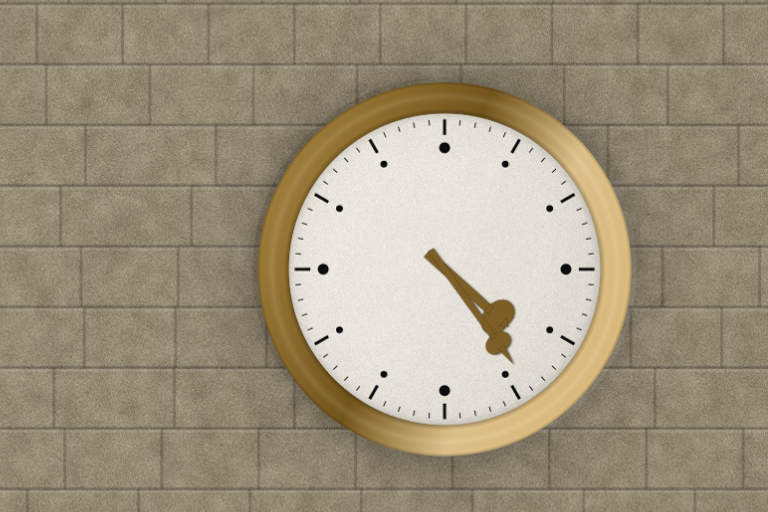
**4:24**
